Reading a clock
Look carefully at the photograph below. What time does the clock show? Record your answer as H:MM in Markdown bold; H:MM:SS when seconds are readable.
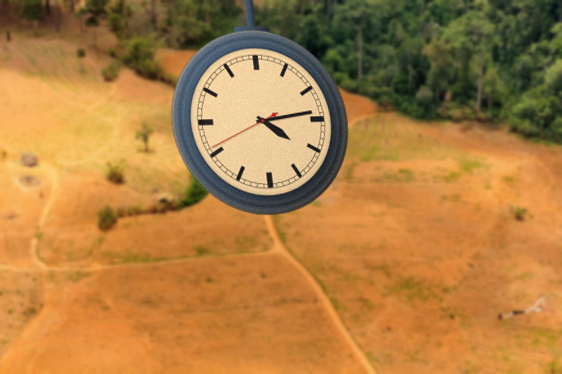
**4:13:41**
